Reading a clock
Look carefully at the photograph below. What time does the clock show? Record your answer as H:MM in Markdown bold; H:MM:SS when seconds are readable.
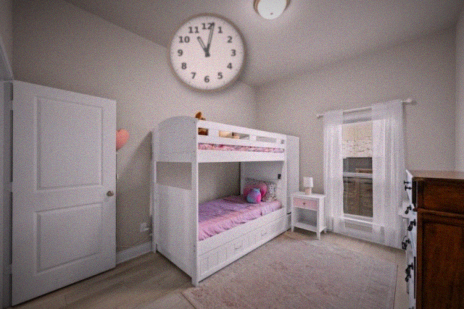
**11:02**
